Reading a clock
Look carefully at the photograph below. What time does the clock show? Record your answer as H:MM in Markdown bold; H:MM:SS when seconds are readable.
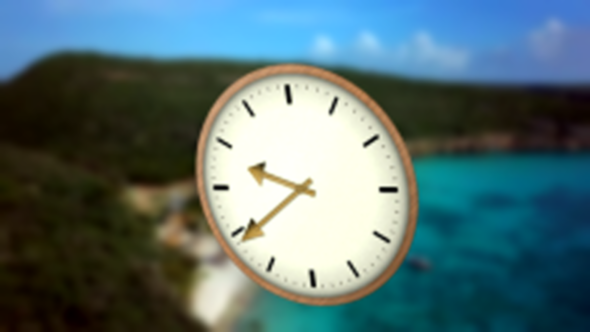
**9:39**
